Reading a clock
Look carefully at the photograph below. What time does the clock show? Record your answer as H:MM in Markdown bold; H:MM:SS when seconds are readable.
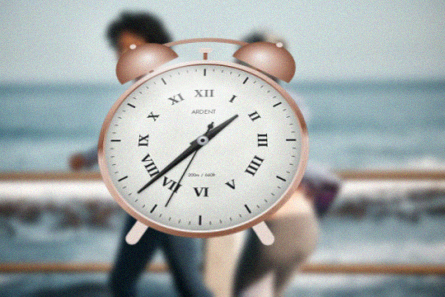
**1:37:34**
